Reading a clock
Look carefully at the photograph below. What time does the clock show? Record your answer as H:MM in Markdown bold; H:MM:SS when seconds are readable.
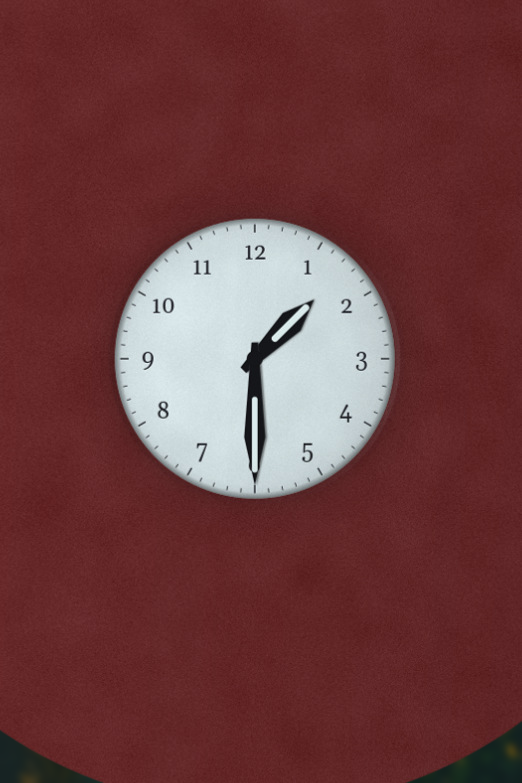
**1:30**
